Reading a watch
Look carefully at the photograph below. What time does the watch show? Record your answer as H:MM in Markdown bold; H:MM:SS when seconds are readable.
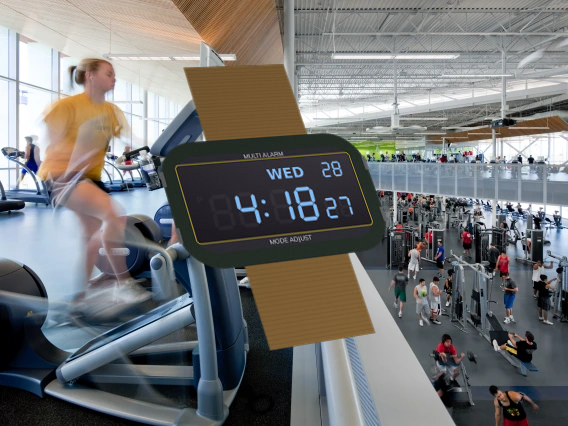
**4:18:27**
